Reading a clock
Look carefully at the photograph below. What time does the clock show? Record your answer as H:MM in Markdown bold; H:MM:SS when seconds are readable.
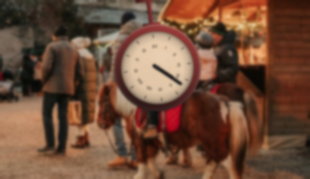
**4:22**
